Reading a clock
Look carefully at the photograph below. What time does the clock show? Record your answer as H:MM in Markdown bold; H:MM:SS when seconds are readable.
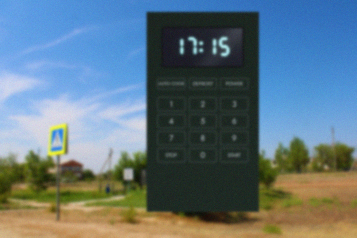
**17:15**
